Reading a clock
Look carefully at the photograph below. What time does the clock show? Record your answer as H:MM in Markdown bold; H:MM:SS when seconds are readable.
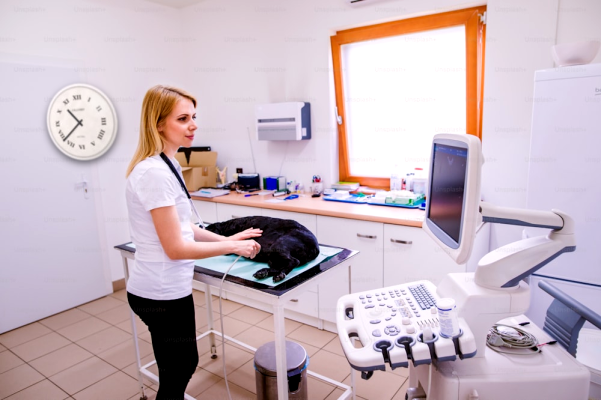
**10:38**
